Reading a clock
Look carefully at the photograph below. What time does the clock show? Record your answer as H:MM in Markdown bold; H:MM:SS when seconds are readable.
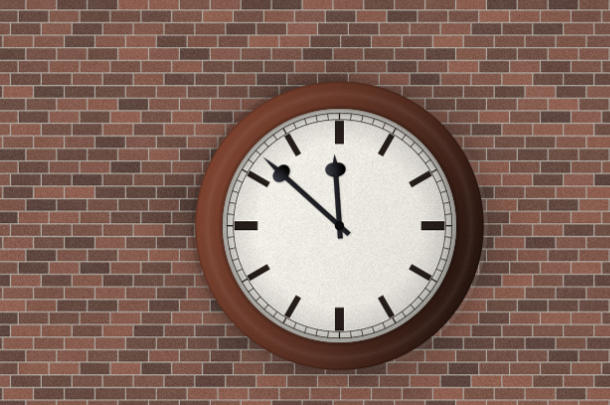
**11:52**
